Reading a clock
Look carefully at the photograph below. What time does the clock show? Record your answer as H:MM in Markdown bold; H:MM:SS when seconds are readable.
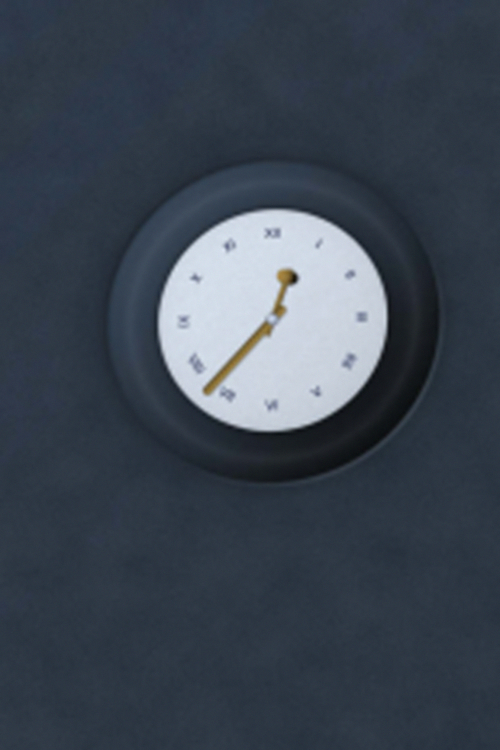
**12:37**
